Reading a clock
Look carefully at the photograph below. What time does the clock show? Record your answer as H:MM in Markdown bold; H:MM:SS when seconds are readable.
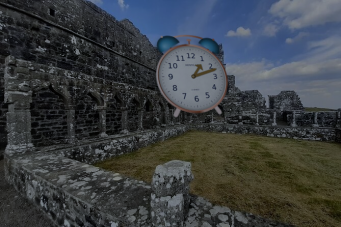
**1:12**
